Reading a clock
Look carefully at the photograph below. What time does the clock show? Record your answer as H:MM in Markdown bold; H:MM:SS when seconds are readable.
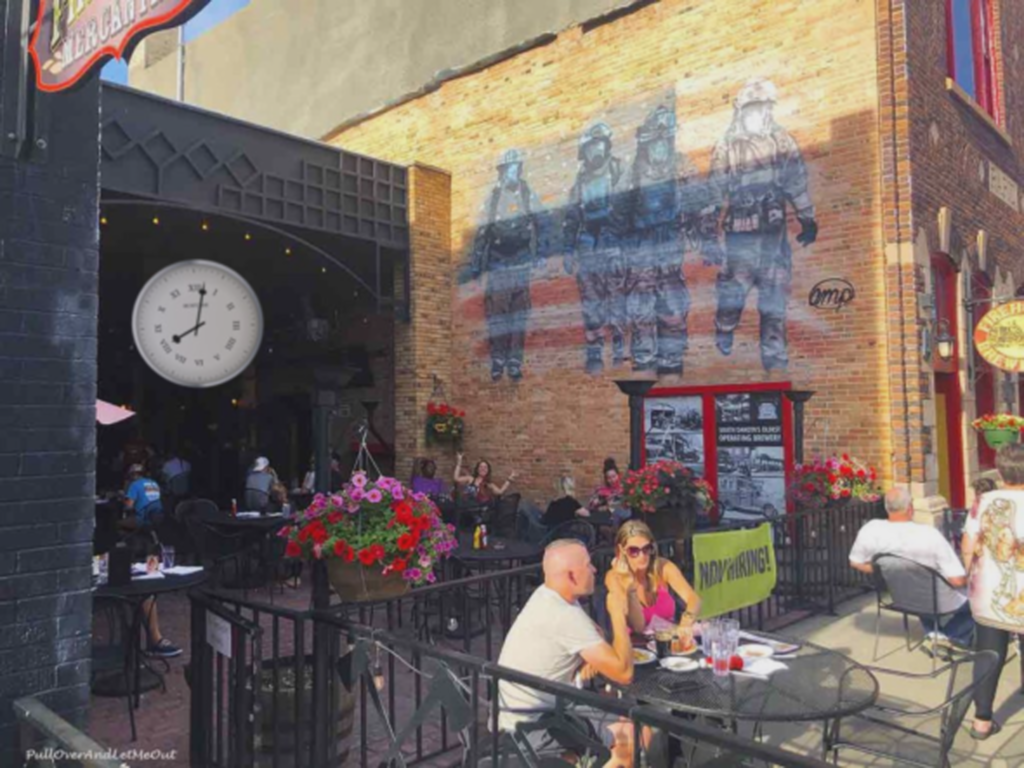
**8:02**
